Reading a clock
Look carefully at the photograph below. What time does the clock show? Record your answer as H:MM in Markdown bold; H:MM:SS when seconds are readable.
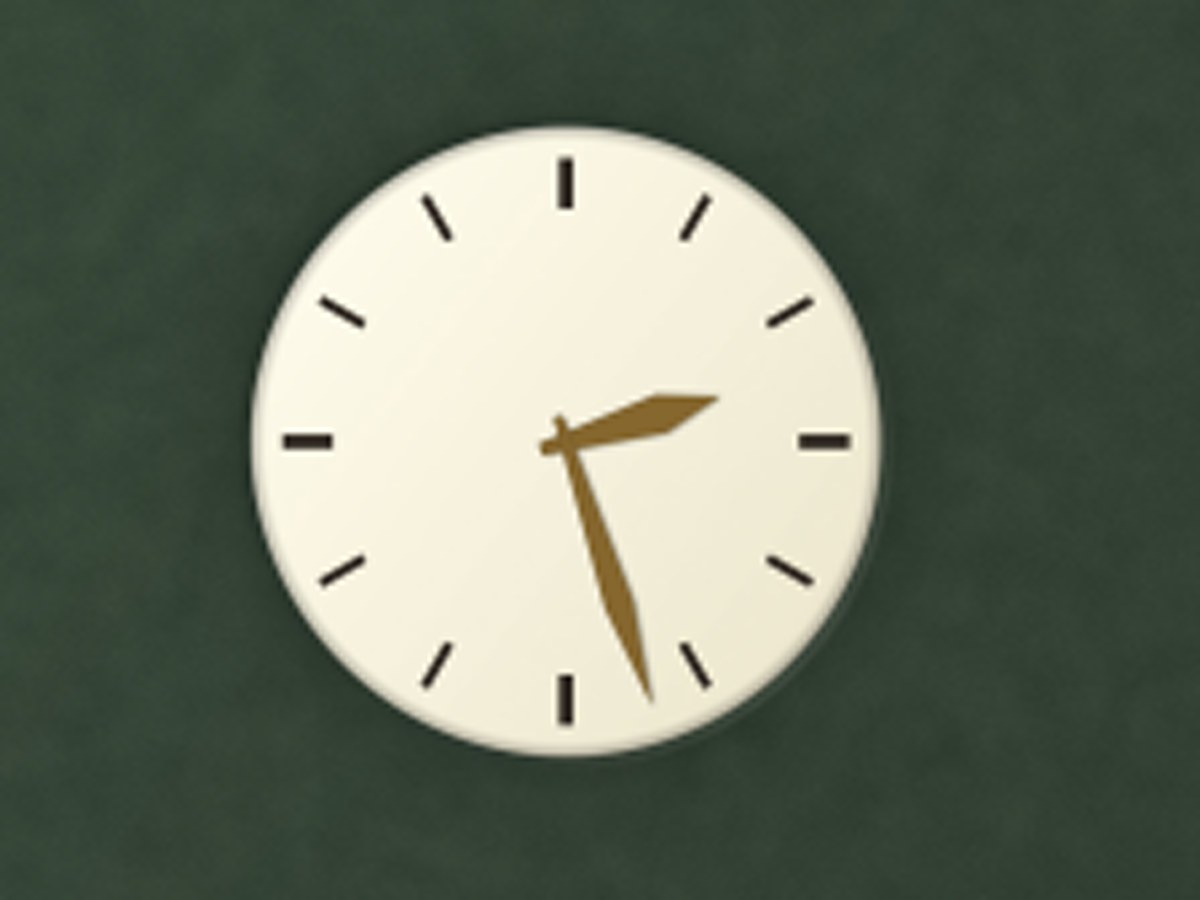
**2:27**
